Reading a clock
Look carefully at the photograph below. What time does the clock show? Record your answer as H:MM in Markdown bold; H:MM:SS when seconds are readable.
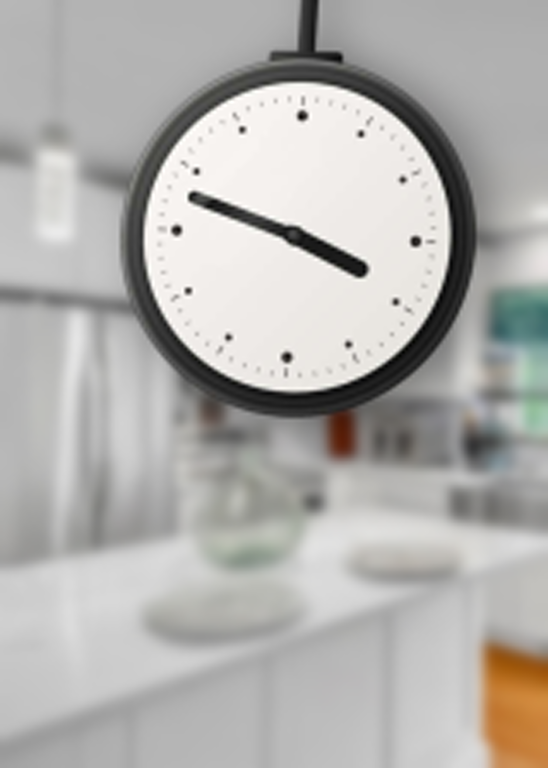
**3:48**
